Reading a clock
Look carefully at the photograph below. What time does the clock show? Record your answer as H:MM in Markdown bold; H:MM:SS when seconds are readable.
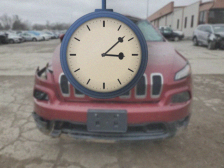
**3:08**
